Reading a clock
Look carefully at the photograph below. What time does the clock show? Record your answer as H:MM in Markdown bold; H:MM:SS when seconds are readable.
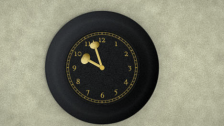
**9:57**
